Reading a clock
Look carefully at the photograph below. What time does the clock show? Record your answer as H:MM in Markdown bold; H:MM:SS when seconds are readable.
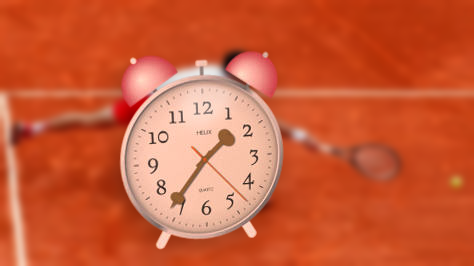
**1:36:23**
